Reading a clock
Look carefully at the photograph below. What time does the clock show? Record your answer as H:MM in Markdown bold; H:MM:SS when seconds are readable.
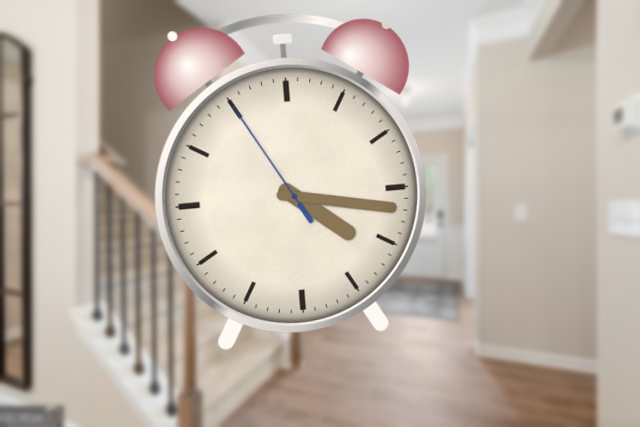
**4:16:55**
